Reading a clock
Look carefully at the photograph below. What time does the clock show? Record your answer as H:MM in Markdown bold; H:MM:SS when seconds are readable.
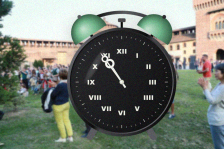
**10:54**
